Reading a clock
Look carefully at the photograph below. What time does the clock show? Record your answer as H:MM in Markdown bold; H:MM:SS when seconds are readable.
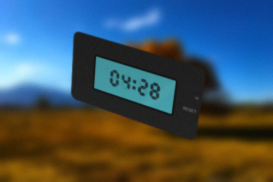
**4:28**
